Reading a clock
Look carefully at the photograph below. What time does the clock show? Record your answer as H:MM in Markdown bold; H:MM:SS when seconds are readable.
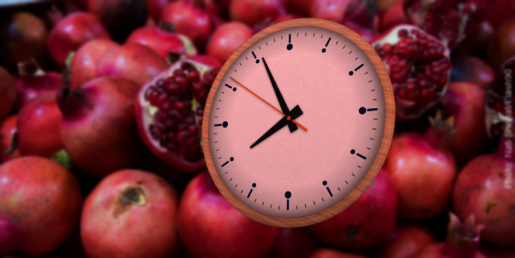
**7:55:51**
